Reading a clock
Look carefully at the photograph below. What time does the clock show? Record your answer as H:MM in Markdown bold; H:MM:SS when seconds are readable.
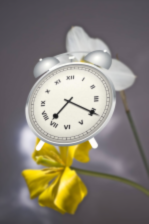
**7:20**
